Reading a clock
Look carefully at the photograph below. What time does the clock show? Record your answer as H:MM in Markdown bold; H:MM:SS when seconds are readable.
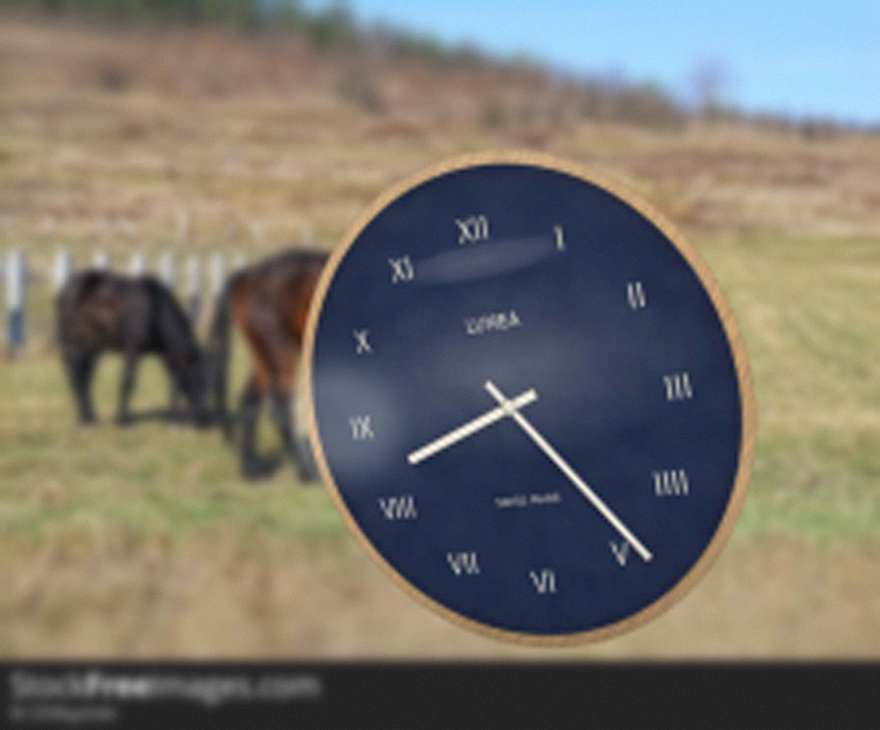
**8:24**
